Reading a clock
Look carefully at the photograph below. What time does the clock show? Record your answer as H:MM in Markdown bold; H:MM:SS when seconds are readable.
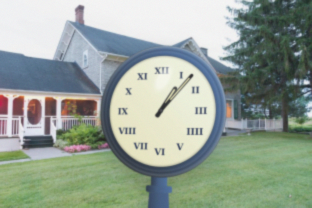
**1:07**
